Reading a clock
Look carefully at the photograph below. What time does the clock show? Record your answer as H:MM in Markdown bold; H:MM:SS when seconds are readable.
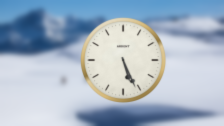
**5:26**
